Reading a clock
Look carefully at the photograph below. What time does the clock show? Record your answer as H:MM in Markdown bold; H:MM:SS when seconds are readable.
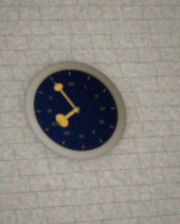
**7:55**
